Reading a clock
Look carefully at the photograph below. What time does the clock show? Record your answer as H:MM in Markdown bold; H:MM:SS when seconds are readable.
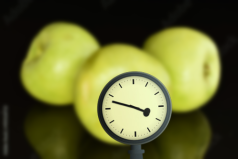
**3:48**
